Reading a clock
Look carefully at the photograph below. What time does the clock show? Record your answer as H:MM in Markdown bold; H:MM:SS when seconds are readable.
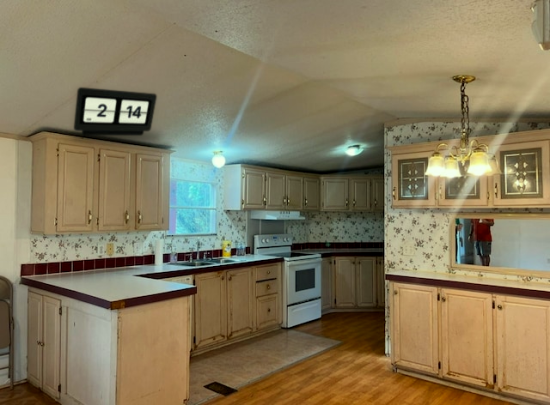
**2:14**
